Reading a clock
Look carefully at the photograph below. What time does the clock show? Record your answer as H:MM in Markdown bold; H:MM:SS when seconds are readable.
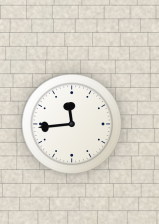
**11:44**
